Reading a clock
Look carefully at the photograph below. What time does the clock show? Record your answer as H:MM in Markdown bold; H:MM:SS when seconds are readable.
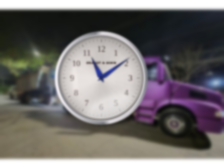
**11:09**
